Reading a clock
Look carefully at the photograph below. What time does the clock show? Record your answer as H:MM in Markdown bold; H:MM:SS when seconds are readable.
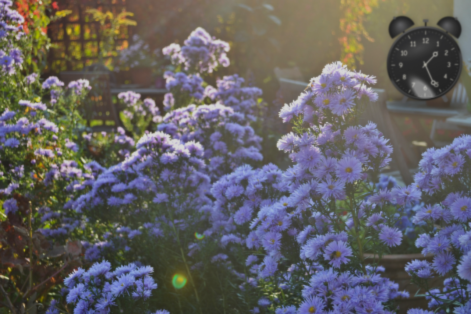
**1:26**
